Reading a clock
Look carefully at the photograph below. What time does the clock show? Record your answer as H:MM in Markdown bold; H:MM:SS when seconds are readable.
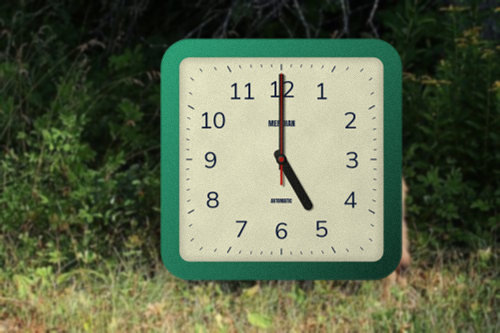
**5:00:00**
